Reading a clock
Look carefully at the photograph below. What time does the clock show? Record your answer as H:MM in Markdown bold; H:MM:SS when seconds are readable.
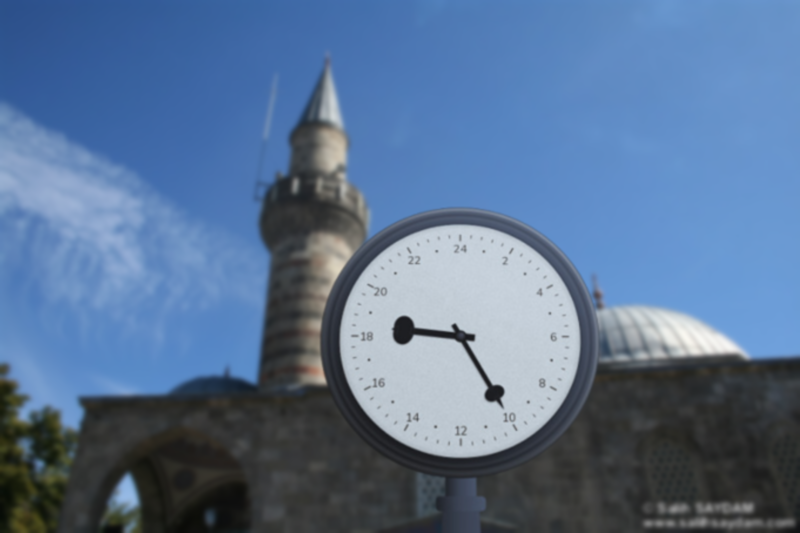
**18:25**
